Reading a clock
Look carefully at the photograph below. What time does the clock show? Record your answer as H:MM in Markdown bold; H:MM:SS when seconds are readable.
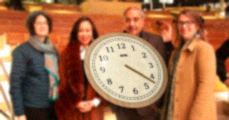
**4:22**
